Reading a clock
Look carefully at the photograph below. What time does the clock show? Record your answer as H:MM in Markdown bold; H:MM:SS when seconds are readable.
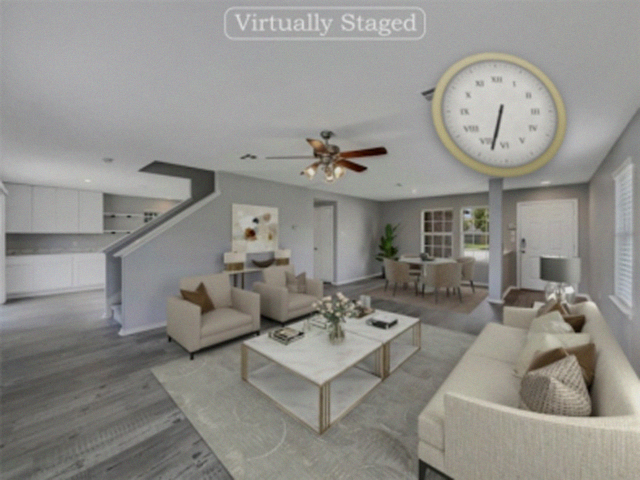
**6:33**
